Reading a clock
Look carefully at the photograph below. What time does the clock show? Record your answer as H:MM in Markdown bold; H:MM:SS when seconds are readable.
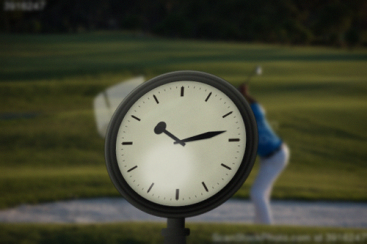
**10:13**
